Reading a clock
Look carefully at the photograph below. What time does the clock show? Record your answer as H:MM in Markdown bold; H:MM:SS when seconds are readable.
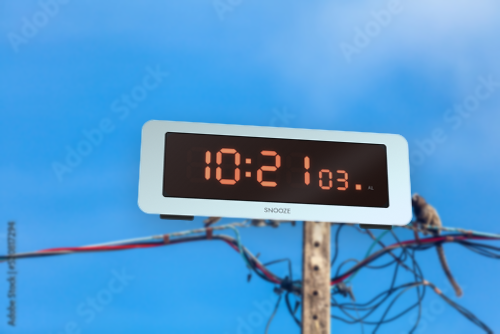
**10:21:03**
